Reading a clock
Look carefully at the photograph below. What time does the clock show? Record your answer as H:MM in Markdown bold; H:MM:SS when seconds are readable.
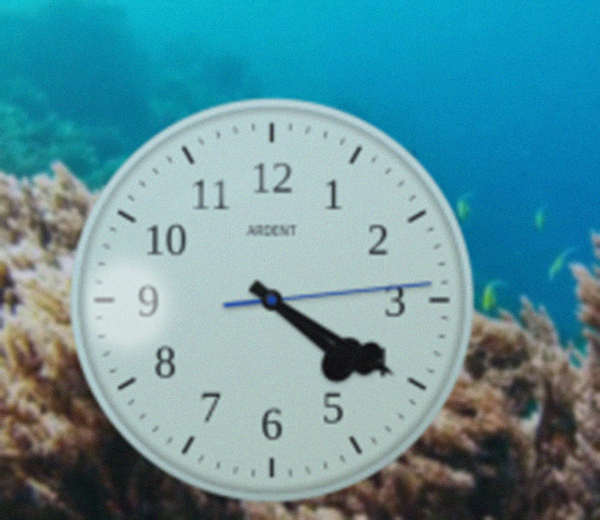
**4:20:14**
